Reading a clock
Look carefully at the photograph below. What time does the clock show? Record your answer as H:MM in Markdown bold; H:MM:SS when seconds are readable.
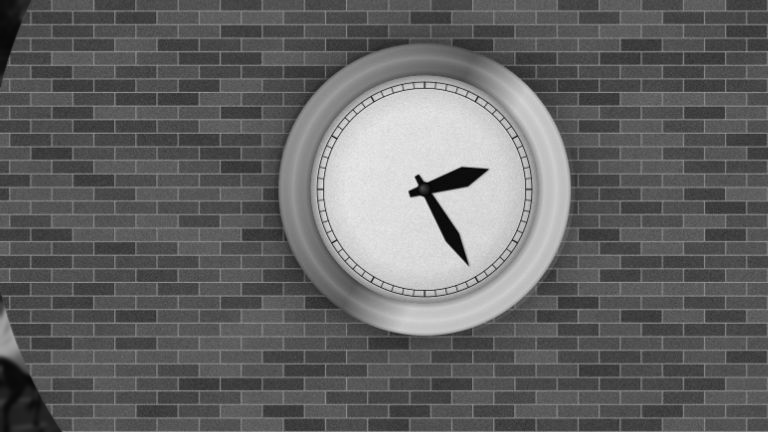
**2:25**
